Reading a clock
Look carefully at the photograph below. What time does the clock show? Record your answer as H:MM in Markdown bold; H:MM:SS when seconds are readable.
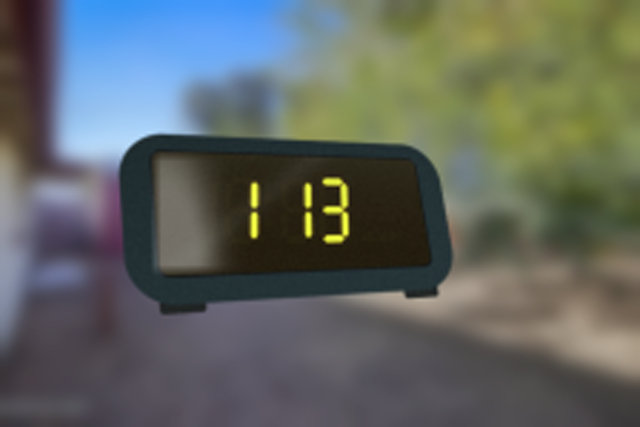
**1:13**
